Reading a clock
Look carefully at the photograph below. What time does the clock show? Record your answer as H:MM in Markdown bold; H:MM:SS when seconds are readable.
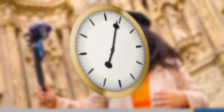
**7:04**
